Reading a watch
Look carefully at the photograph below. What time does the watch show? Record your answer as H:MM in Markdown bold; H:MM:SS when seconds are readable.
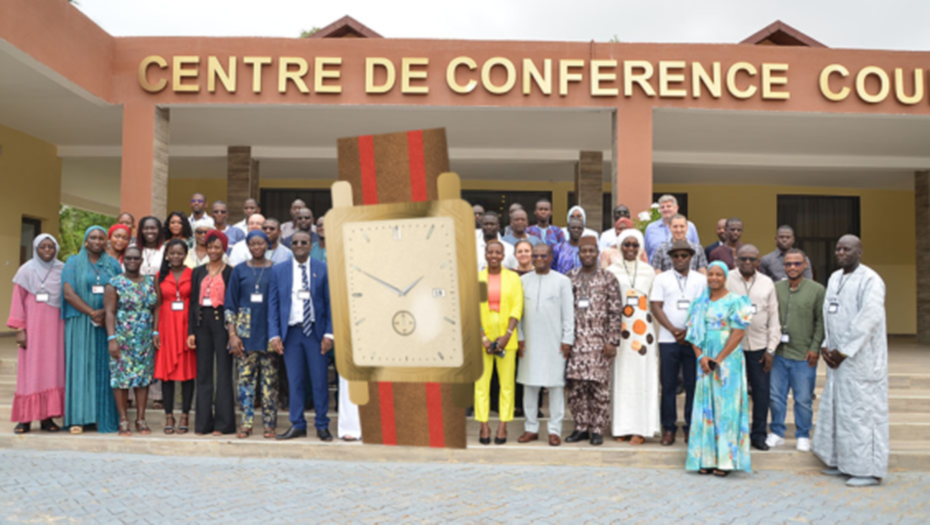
**1:50**
